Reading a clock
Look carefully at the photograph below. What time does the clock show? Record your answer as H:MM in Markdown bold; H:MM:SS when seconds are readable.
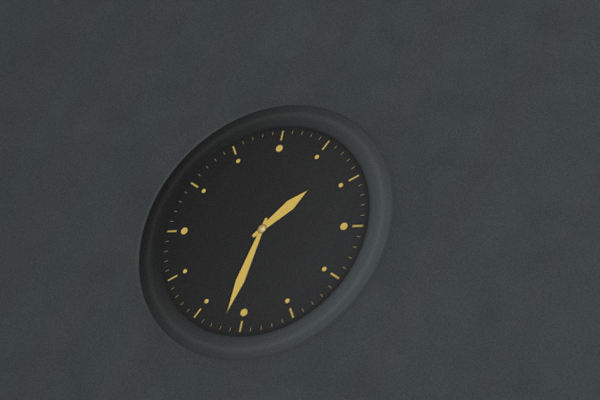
**1:32**
